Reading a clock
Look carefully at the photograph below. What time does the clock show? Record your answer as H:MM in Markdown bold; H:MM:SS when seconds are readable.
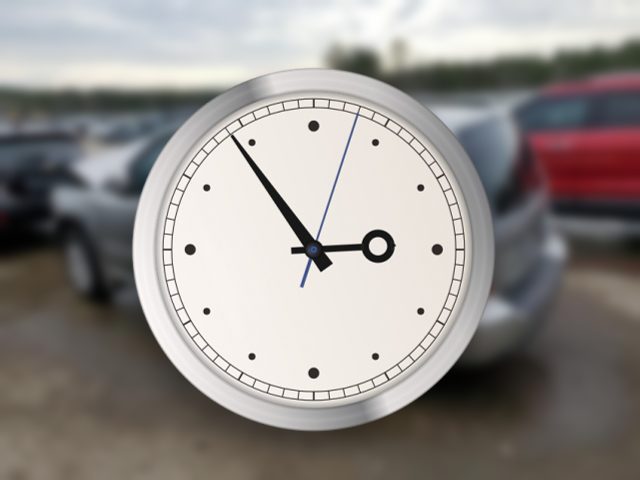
**2:54:03**
